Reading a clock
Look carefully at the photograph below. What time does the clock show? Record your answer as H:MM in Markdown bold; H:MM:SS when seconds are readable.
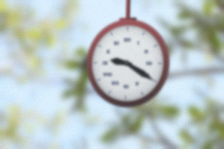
**9:20**
